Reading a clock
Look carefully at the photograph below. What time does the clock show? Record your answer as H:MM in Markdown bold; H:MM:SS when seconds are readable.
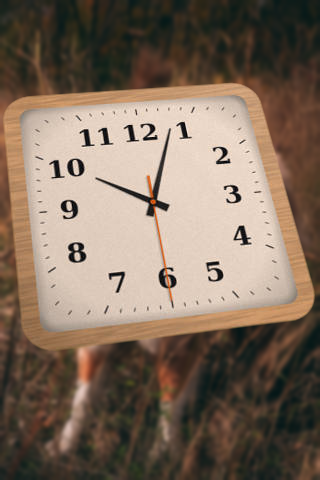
**10:03:30**
